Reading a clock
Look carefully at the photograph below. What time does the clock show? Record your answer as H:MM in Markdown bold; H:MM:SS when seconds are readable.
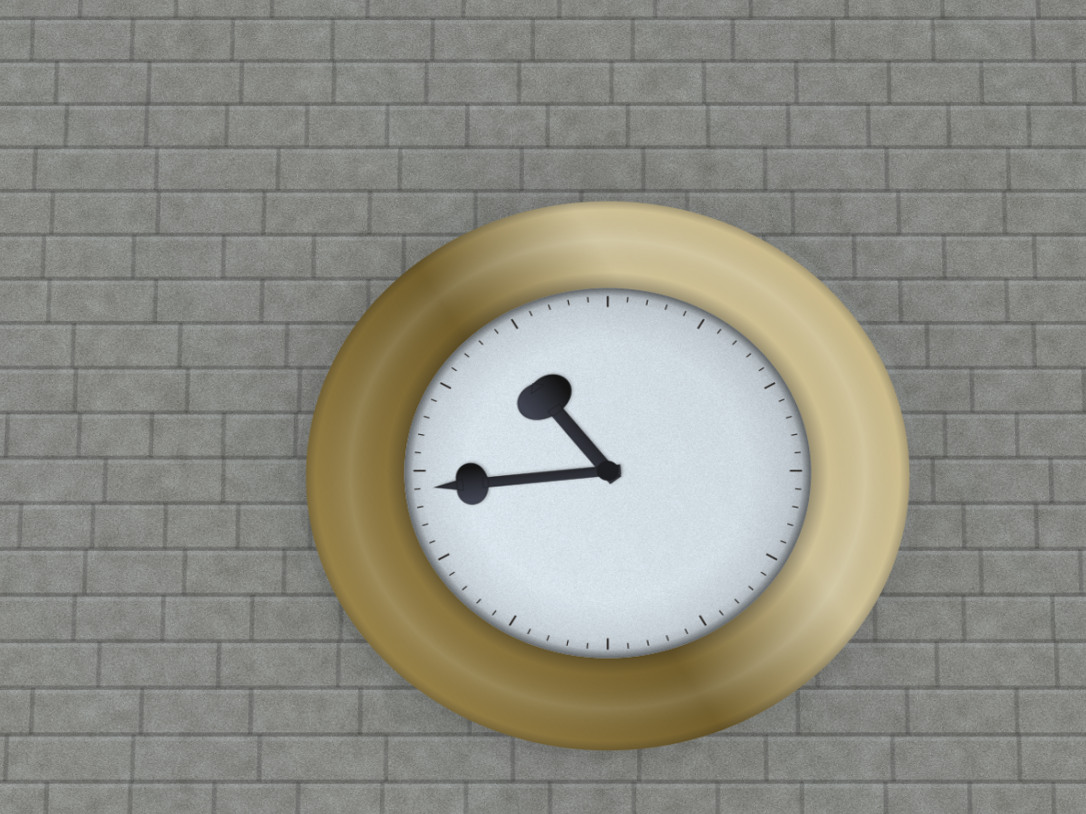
**10:44**
